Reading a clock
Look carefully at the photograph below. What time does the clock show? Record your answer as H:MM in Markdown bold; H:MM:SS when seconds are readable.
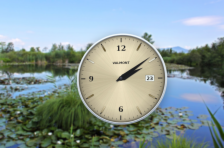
**2:09**
